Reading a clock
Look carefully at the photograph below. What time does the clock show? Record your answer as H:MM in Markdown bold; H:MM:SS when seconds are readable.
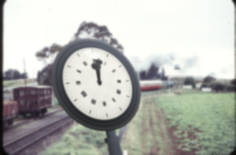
**12:02**
